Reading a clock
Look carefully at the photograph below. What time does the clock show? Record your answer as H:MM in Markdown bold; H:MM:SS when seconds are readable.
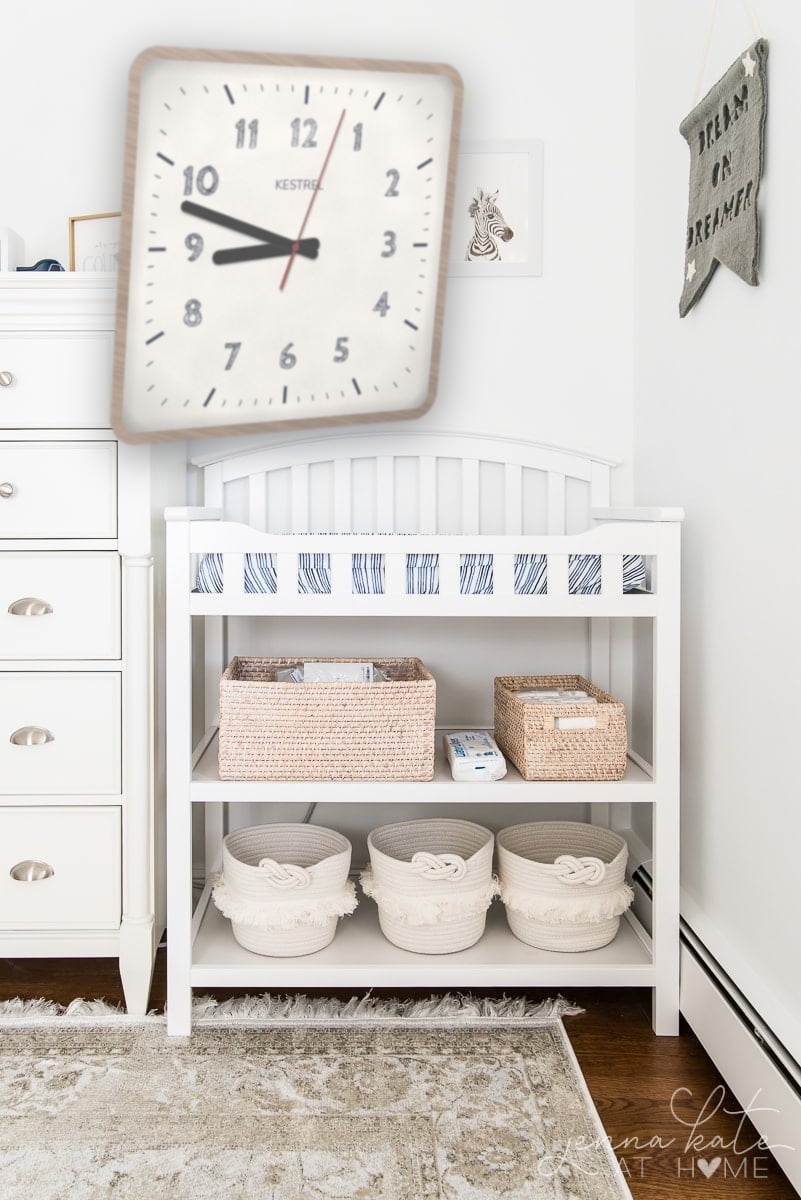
**8:48:03**
